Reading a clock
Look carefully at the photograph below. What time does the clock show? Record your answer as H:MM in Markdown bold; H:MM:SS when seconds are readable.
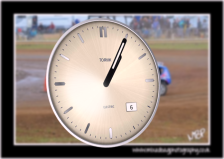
**1:05**
